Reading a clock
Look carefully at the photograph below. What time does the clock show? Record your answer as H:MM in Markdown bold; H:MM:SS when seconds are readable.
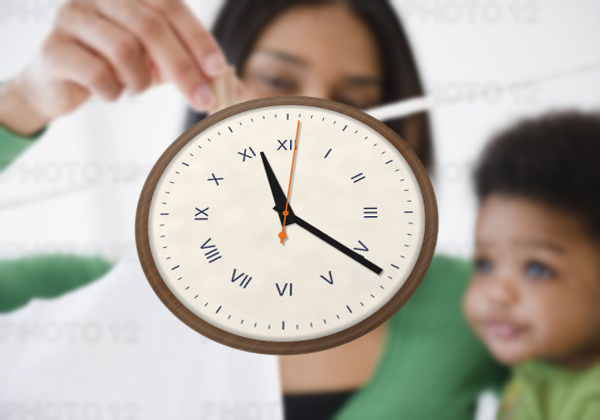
**11:21:01**
